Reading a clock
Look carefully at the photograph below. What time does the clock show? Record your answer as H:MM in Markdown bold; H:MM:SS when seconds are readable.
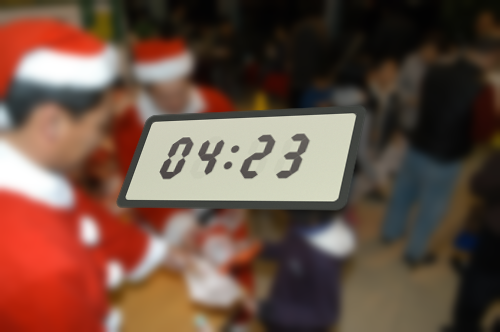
**4:23**
